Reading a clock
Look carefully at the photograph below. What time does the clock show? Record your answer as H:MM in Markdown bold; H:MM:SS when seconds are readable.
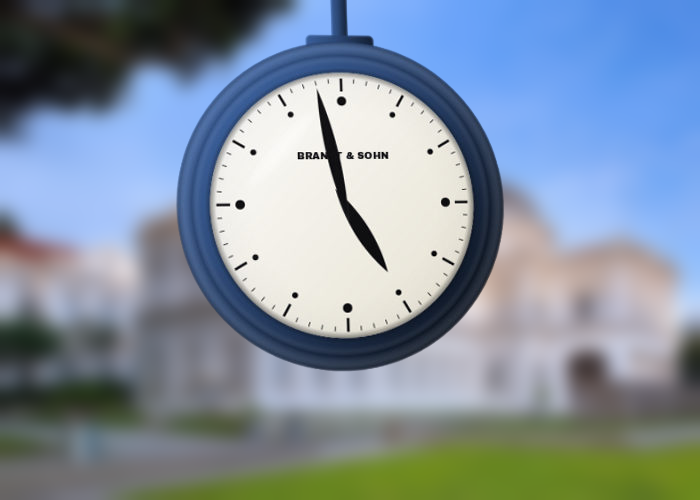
**4:58**
